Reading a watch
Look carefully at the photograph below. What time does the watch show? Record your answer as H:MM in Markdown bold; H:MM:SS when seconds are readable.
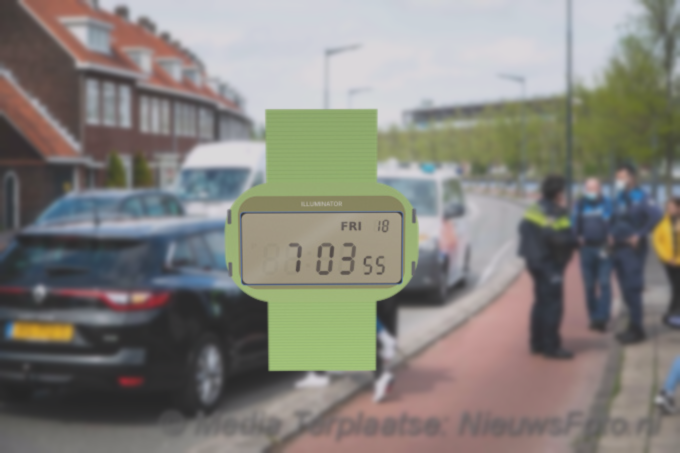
**7:03:55**
